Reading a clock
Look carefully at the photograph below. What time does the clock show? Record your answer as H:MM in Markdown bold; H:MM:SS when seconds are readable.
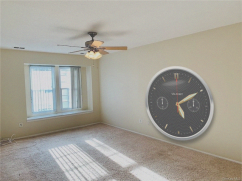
**5:10**
